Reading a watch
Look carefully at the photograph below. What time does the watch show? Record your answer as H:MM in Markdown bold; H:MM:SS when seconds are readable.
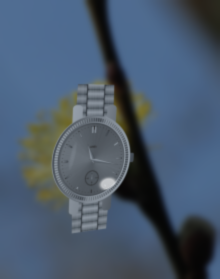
**11:17**
